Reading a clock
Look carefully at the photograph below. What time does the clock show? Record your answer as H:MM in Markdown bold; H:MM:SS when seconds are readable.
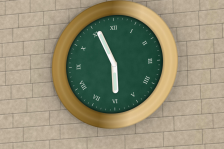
**5:56**
